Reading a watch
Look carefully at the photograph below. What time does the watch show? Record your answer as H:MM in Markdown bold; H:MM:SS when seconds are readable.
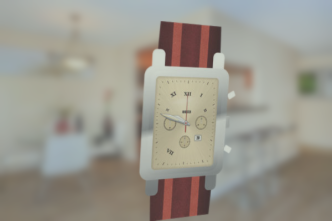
**9:48**
